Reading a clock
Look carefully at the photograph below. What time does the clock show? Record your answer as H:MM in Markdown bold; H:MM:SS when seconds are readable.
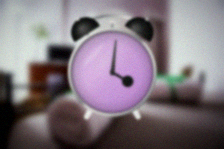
**4:01**
